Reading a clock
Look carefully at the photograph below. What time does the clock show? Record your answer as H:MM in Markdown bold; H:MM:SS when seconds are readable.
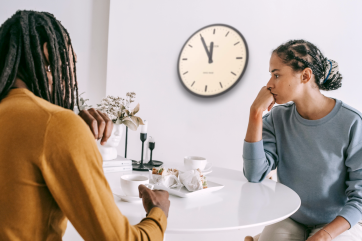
**11:55**
